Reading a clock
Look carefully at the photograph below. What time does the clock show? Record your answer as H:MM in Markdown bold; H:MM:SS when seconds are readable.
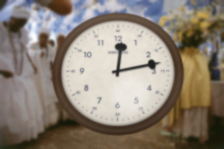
**12:13**
